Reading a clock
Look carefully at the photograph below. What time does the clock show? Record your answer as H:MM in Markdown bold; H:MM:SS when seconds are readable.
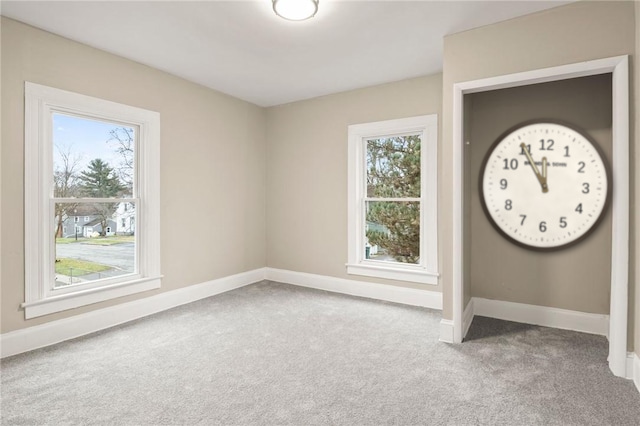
**11:55**
